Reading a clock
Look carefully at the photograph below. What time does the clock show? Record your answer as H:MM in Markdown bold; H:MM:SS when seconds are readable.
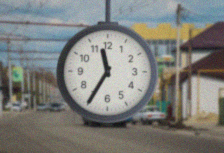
**11:35**
